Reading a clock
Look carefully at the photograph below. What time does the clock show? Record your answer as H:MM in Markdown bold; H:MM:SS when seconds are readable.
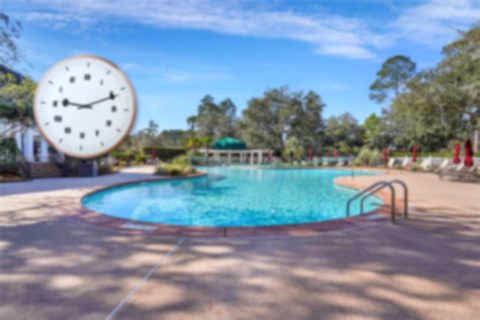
**9:11**
